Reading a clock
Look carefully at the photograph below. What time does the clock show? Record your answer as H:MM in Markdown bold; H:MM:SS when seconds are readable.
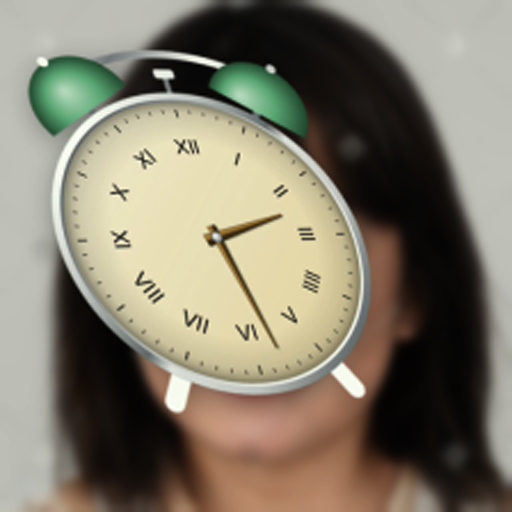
**2:28**
